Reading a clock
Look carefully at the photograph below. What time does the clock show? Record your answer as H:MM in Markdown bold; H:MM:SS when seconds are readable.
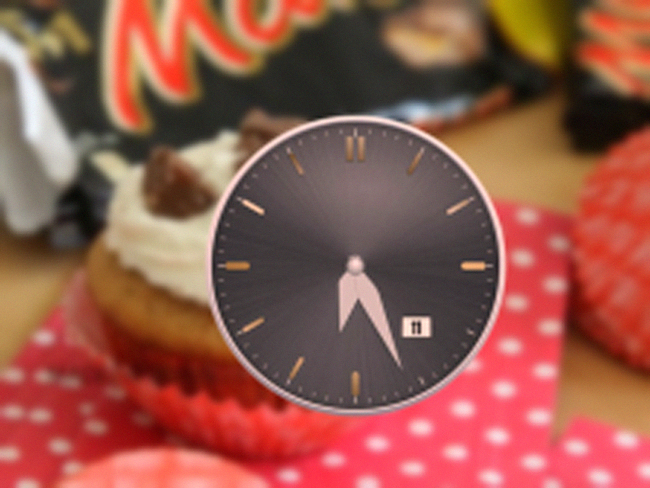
**6:26**
